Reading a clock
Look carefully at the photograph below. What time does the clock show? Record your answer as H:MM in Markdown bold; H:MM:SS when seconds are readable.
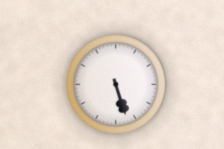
**5:27**
